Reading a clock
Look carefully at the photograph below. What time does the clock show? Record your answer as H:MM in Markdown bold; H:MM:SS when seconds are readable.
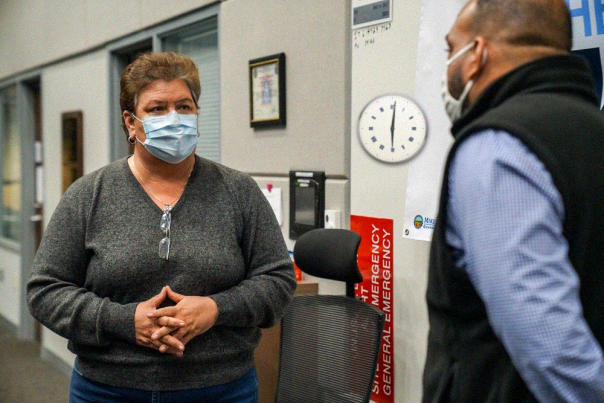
**6:01**
